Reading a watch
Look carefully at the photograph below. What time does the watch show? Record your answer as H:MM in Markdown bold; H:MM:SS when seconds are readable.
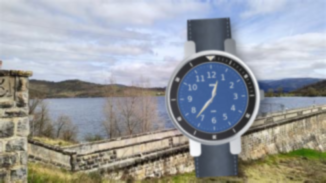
**12:37**
